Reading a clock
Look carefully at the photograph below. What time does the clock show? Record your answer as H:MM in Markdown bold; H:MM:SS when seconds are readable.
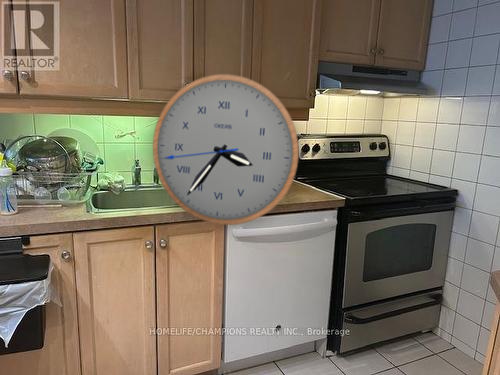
**3:35:43**
